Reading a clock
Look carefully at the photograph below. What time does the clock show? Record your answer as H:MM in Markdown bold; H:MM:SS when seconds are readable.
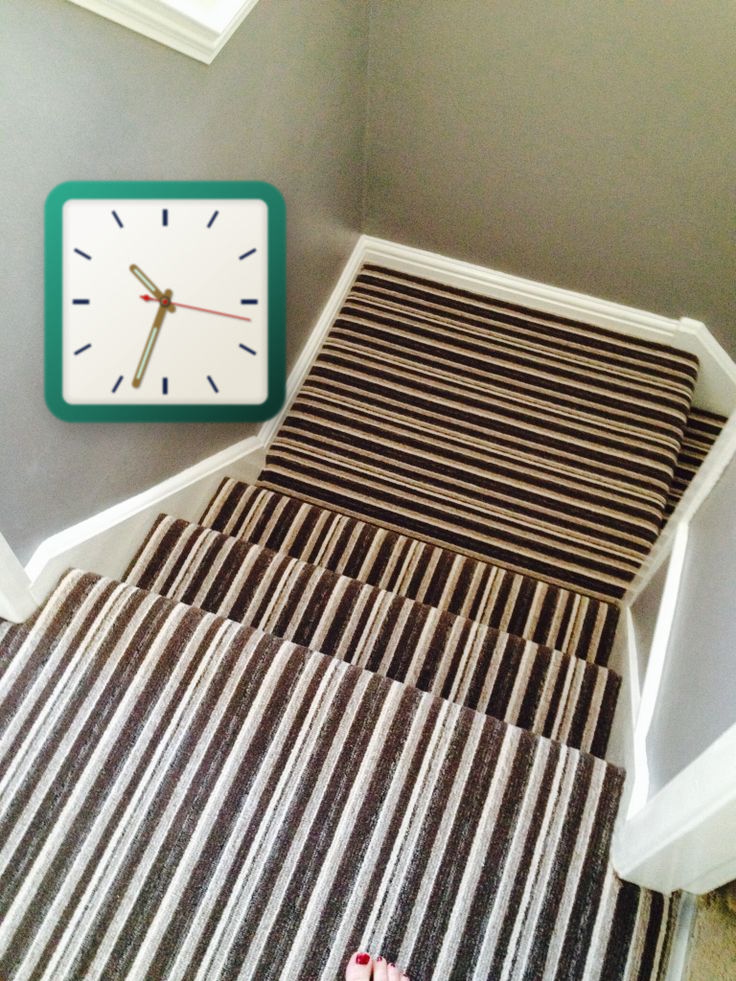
**10:33:17**
